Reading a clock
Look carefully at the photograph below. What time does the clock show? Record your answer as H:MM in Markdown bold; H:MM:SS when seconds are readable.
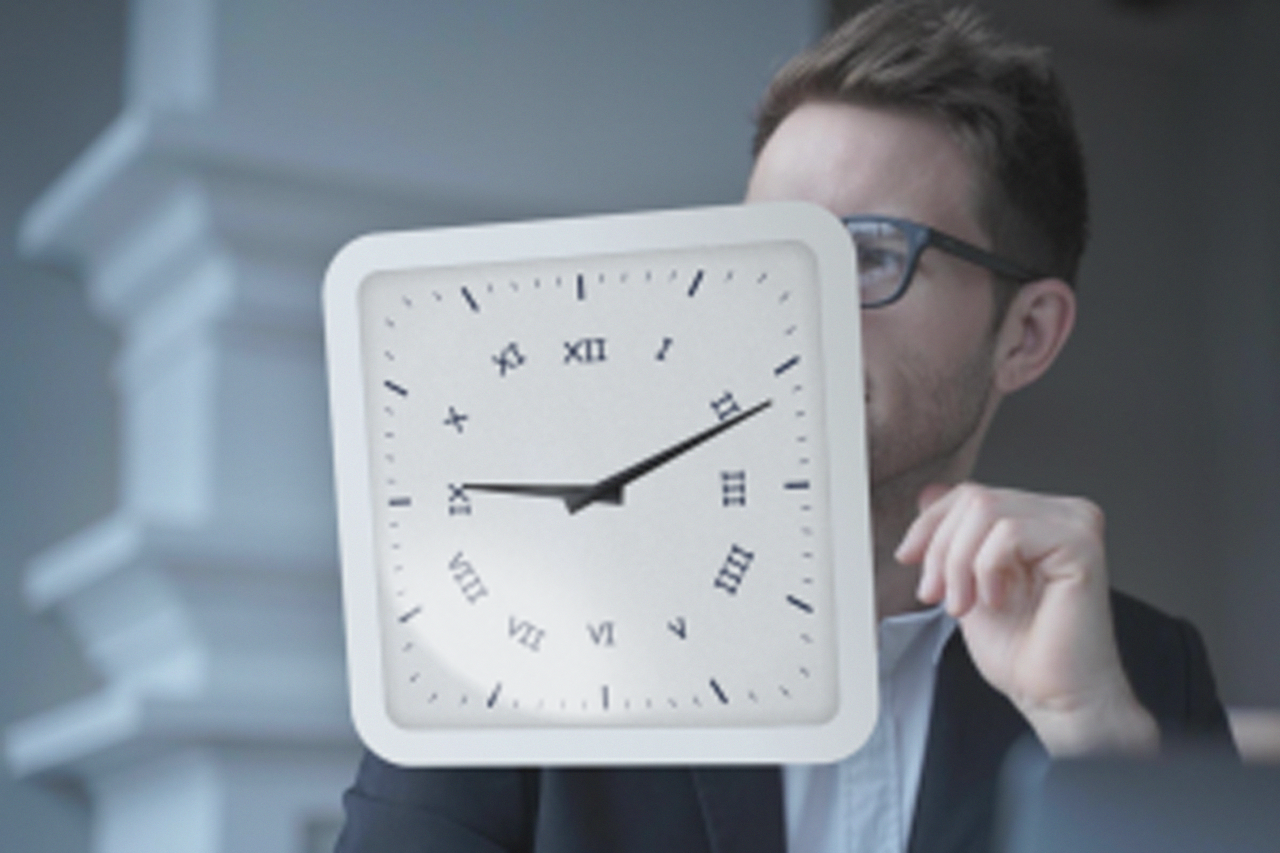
**9:11**
